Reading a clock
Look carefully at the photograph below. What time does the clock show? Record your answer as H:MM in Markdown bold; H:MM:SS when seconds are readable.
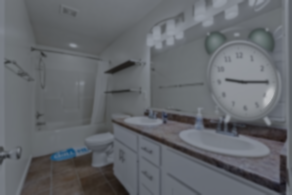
**9:15**
